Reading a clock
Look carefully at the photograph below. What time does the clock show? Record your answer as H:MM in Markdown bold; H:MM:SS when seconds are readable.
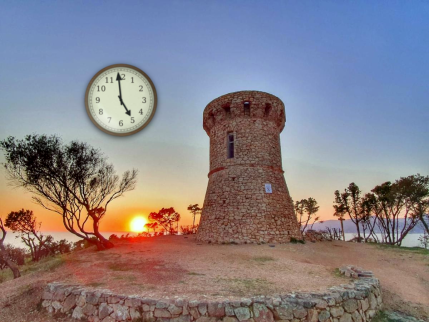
**4:59**
